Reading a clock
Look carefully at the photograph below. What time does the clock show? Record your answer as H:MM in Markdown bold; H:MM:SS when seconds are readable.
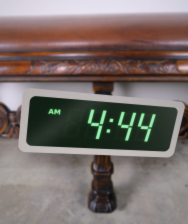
**4:44**
